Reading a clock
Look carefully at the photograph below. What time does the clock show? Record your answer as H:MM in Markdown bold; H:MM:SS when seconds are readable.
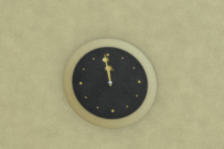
**11:59**
